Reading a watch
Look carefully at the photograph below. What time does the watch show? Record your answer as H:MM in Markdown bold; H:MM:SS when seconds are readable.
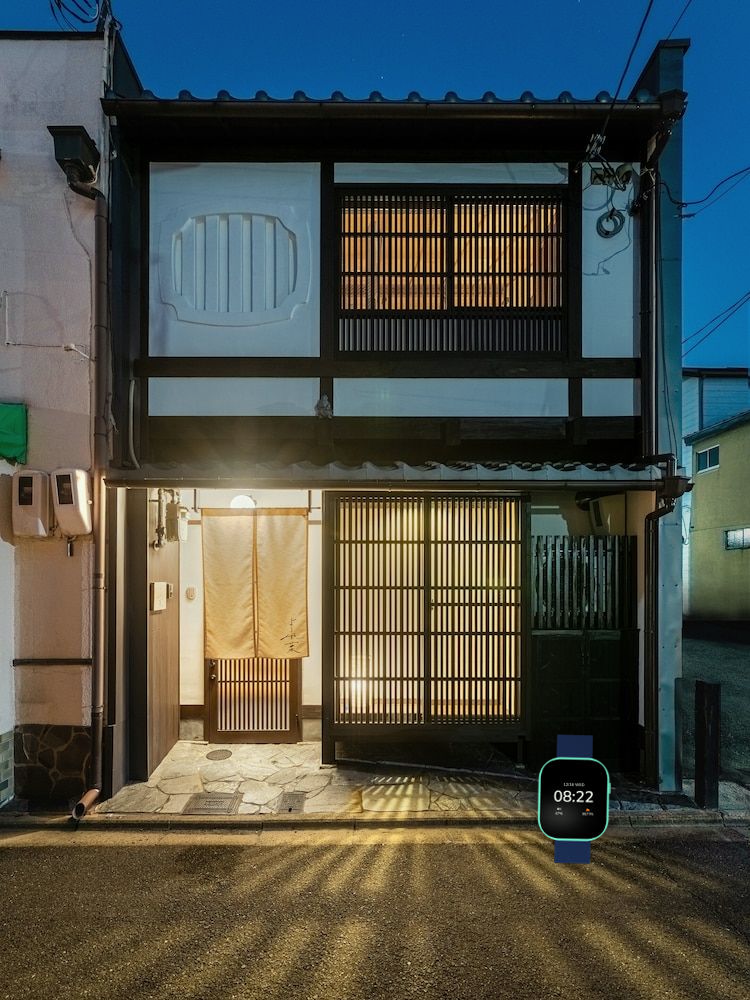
**8:22**
